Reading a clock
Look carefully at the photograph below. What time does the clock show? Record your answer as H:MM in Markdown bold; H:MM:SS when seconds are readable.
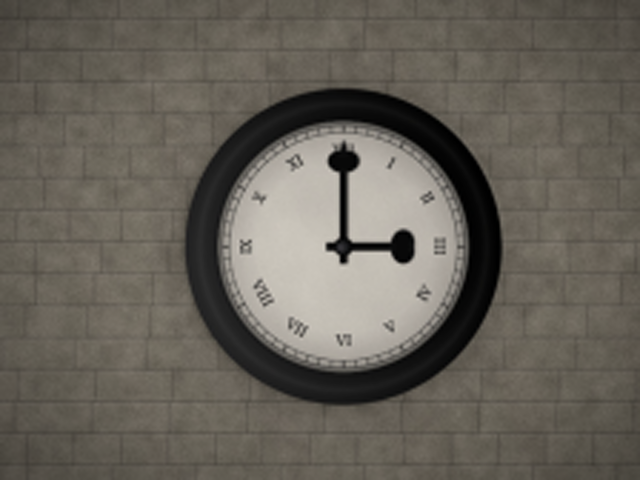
**3:00**
